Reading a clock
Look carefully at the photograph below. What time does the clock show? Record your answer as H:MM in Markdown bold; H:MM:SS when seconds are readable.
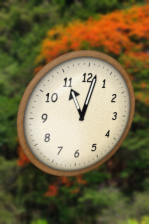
**11:02**
